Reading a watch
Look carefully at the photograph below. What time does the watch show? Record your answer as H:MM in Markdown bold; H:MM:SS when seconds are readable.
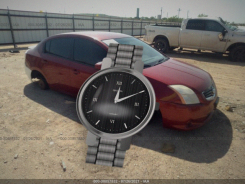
**12:10**
